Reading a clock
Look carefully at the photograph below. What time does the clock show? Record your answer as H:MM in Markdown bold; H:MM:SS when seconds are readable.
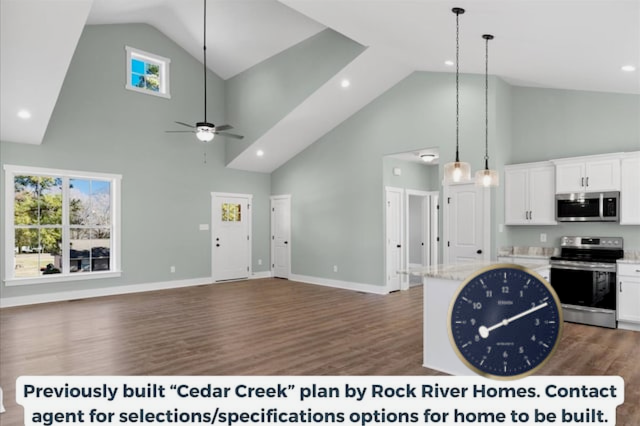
**8:11**
